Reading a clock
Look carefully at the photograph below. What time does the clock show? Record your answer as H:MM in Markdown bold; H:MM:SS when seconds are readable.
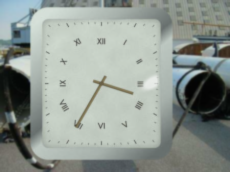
**3:35**
